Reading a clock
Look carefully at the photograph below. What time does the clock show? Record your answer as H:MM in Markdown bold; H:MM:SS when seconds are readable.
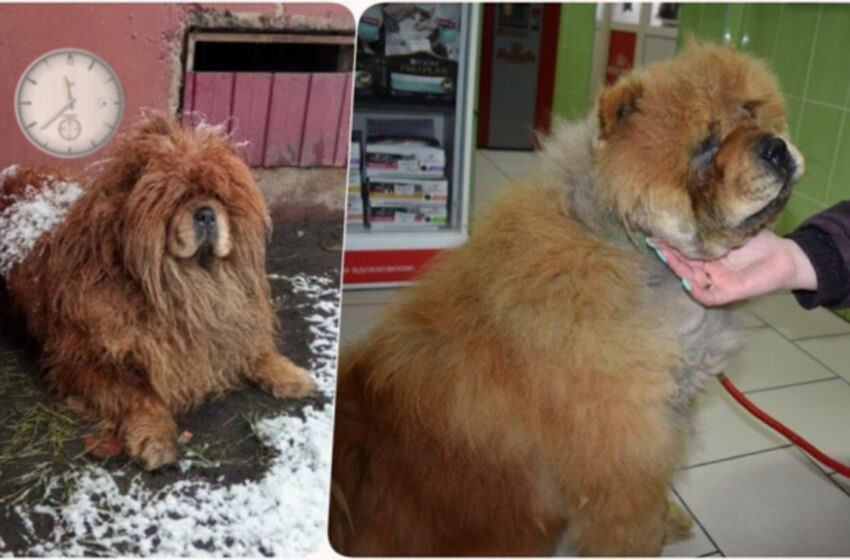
**11:38**
